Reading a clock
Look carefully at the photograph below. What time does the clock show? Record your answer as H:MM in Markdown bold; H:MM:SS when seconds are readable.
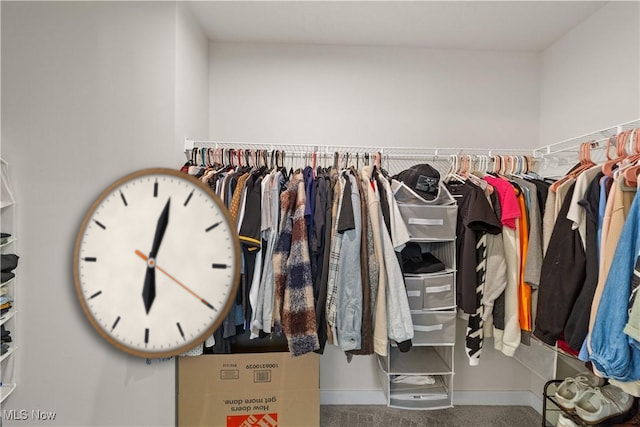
**6:02:20**
